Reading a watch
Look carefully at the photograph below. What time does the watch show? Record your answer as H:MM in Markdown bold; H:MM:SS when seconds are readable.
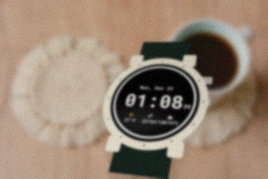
**1:08**
